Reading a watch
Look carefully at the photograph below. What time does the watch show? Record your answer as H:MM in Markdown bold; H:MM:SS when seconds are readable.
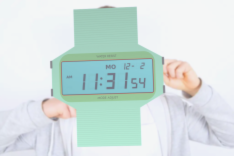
**11:31:54**
